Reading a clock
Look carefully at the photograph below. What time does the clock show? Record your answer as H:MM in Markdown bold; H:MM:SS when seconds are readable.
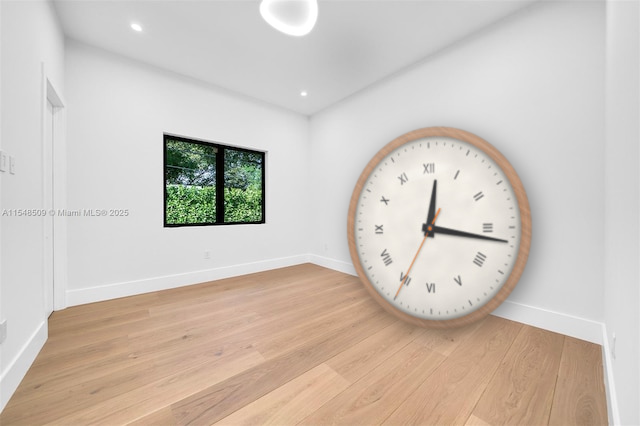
**12:16:35**
